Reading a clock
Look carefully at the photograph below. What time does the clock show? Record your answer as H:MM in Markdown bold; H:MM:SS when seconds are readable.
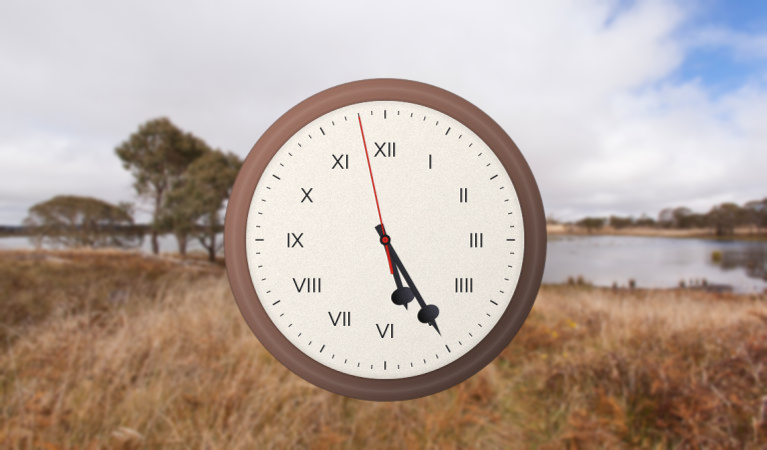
**5:24:58**
